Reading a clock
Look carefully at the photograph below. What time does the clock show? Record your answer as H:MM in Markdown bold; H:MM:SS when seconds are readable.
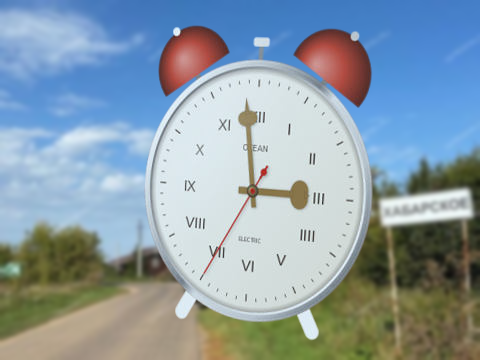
**2:58:35**
